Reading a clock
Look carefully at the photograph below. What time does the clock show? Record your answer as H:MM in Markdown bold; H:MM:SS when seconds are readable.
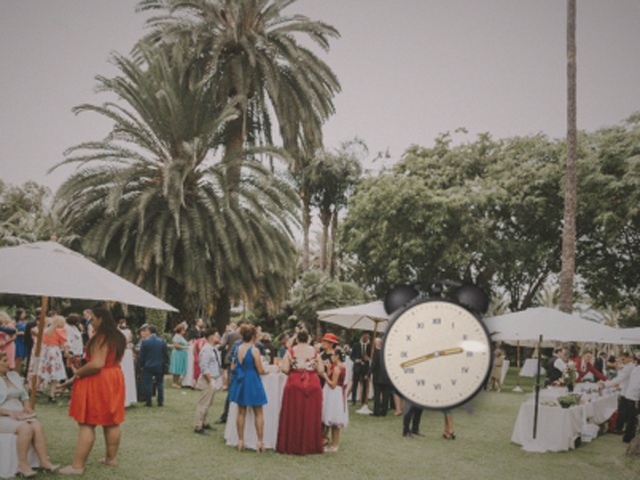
**2:42**
